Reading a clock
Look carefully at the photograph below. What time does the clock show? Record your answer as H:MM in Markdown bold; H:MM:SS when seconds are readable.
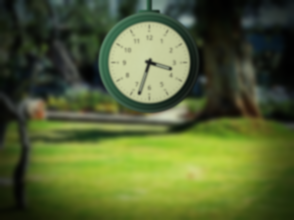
**3:33**
